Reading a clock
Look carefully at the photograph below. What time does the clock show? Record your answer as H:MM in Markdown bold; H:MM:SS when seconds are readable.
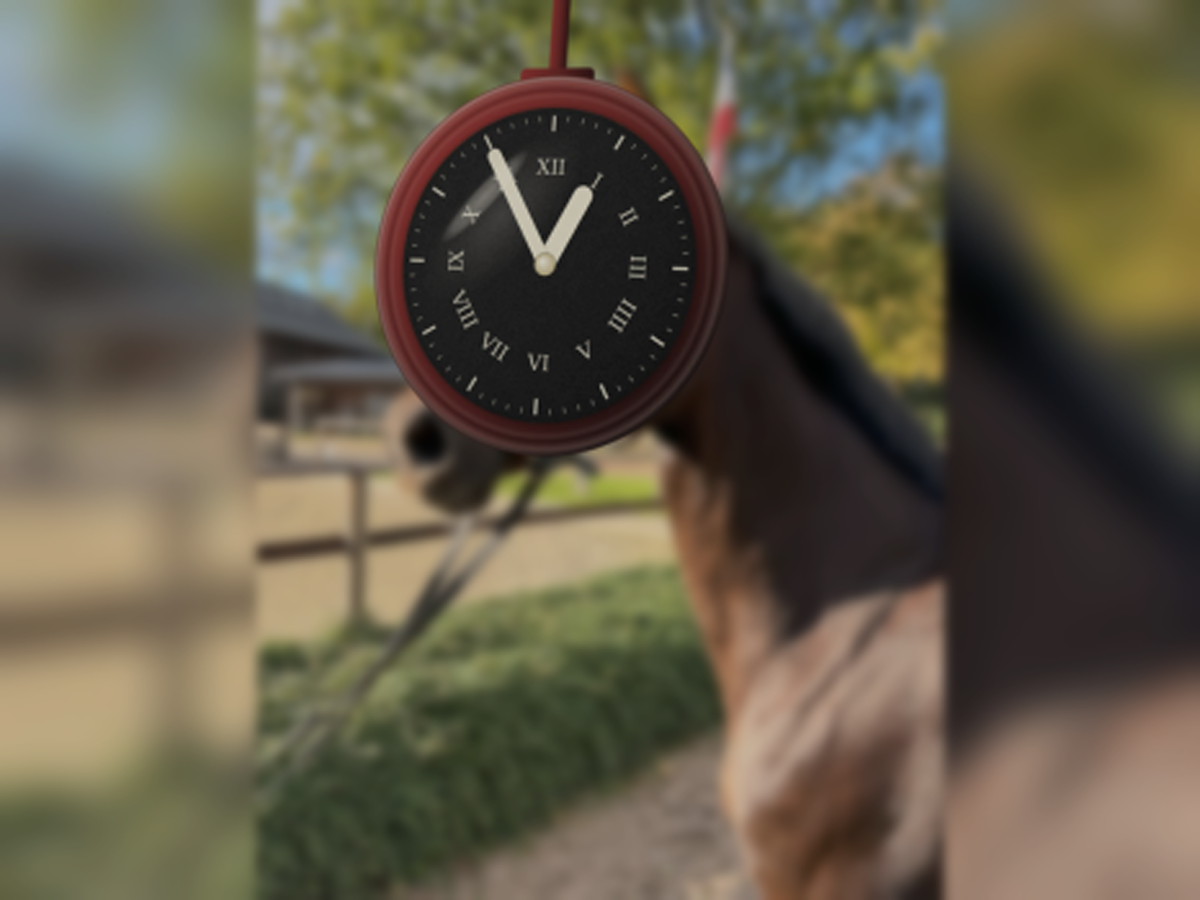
**12:55**
